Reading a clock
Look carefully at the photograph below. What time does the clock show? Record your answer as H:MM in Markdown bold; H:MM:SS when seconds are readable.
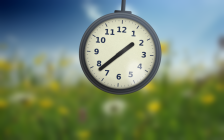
**1:38**
